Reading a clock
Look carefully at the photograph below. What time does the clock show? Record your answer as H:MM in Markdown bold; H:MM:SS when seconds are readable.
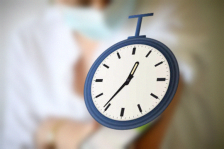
**12:36**
